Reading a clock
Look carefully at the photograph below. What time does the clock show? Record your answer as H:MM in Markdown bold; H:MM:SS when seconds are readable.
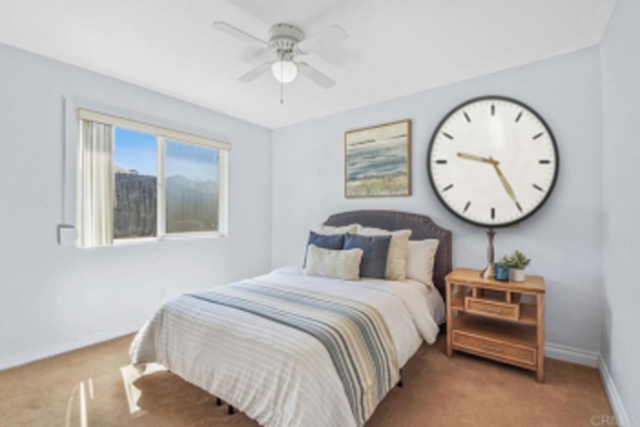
**9:25**
